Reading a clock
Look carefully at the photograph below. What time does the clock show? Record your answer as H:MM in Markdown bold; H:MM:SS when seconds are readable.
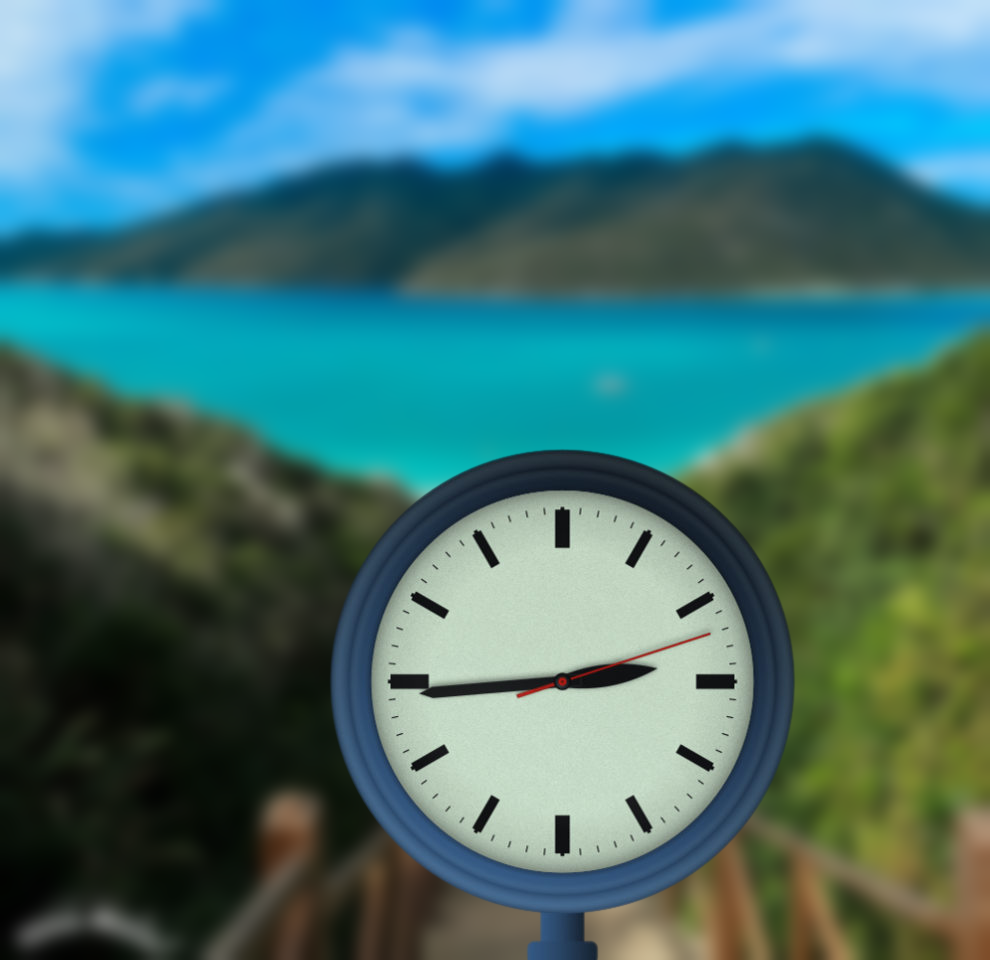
**2:44:12**
